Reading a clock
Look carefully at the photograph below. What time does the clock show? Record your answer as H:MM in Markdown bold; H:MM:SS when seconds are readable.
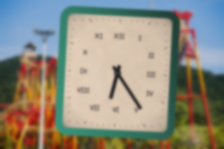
**6:24**
